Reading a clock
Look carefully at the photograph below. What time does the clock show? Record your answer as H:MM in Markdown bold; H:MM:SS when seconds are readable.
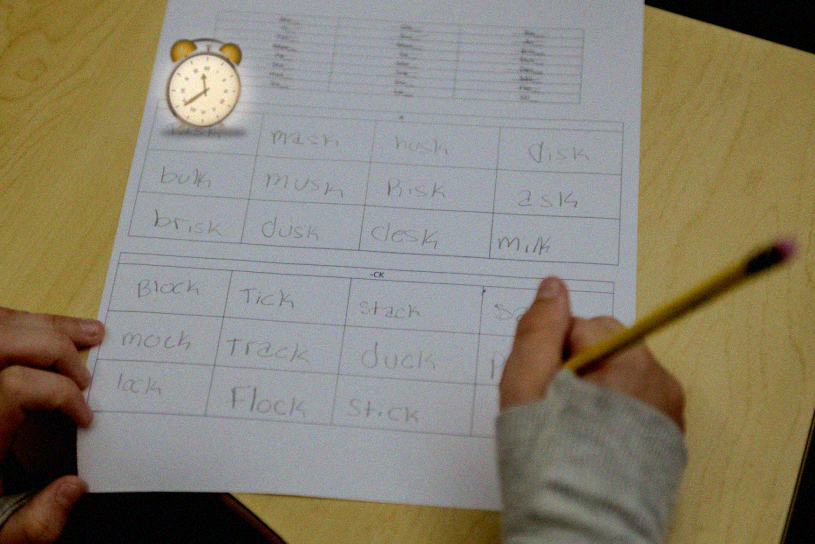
**11:39**
